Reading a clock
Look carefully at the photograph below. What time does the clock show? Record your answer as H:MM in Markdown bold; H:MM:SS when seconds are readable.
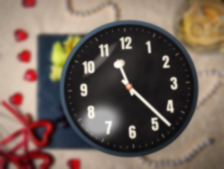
**11:23**
